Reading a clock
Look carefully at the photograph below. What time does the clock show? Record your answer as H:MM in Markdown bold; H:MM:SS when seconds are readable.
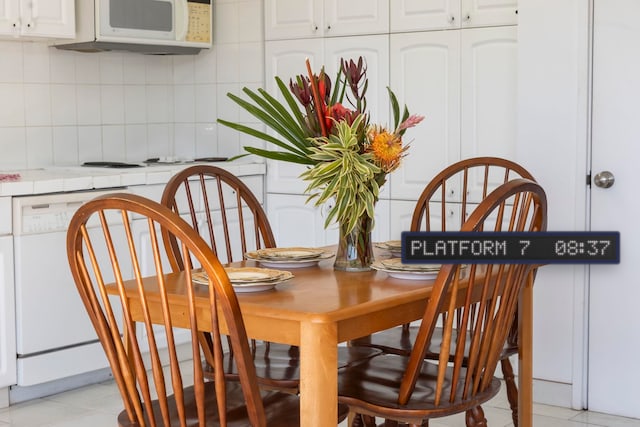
**8:37**
